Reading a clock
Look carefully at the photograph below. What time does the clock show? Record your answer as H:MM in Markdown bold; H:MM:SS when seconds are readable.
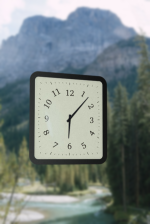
**6:07**
